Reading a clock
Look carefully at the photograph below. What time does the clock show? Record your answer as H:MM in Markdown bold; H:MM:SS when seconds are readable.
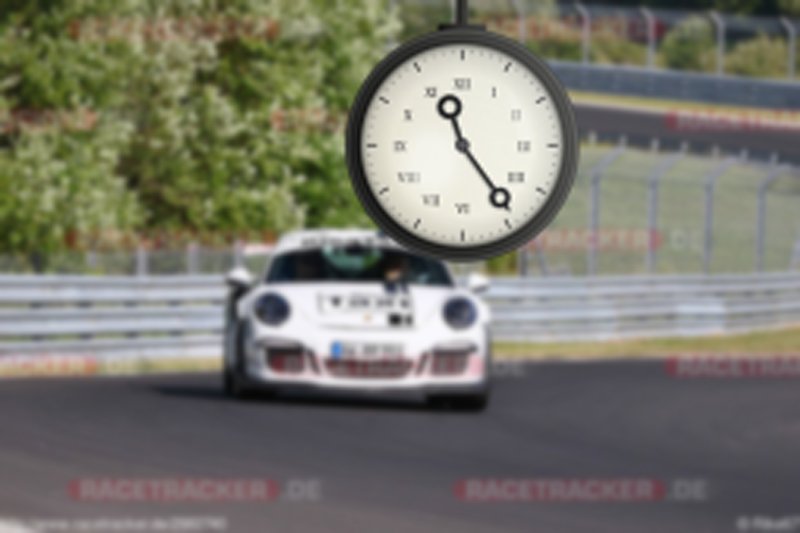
**11:24**
